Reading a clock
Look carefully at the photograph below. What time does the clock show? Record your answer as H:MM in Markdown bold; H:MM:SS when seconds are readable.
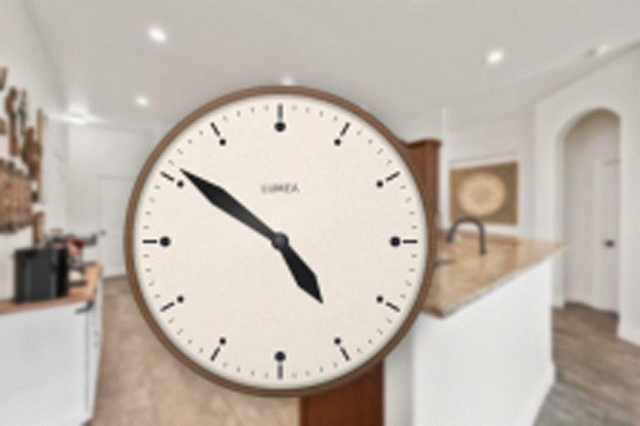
**4:51**
